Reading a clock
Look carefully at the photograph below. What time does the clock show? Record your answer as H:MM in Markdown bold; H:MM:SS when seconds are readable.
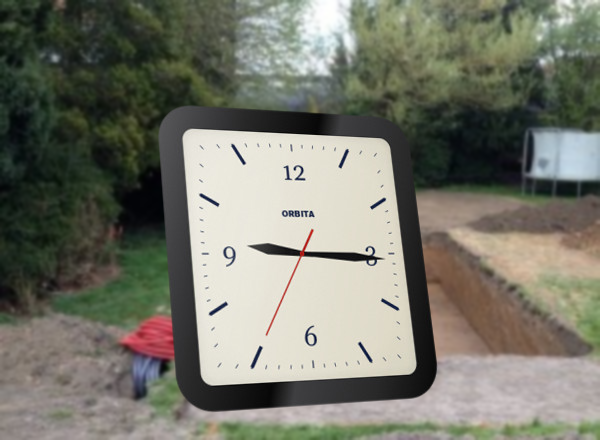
**9:15:35**
